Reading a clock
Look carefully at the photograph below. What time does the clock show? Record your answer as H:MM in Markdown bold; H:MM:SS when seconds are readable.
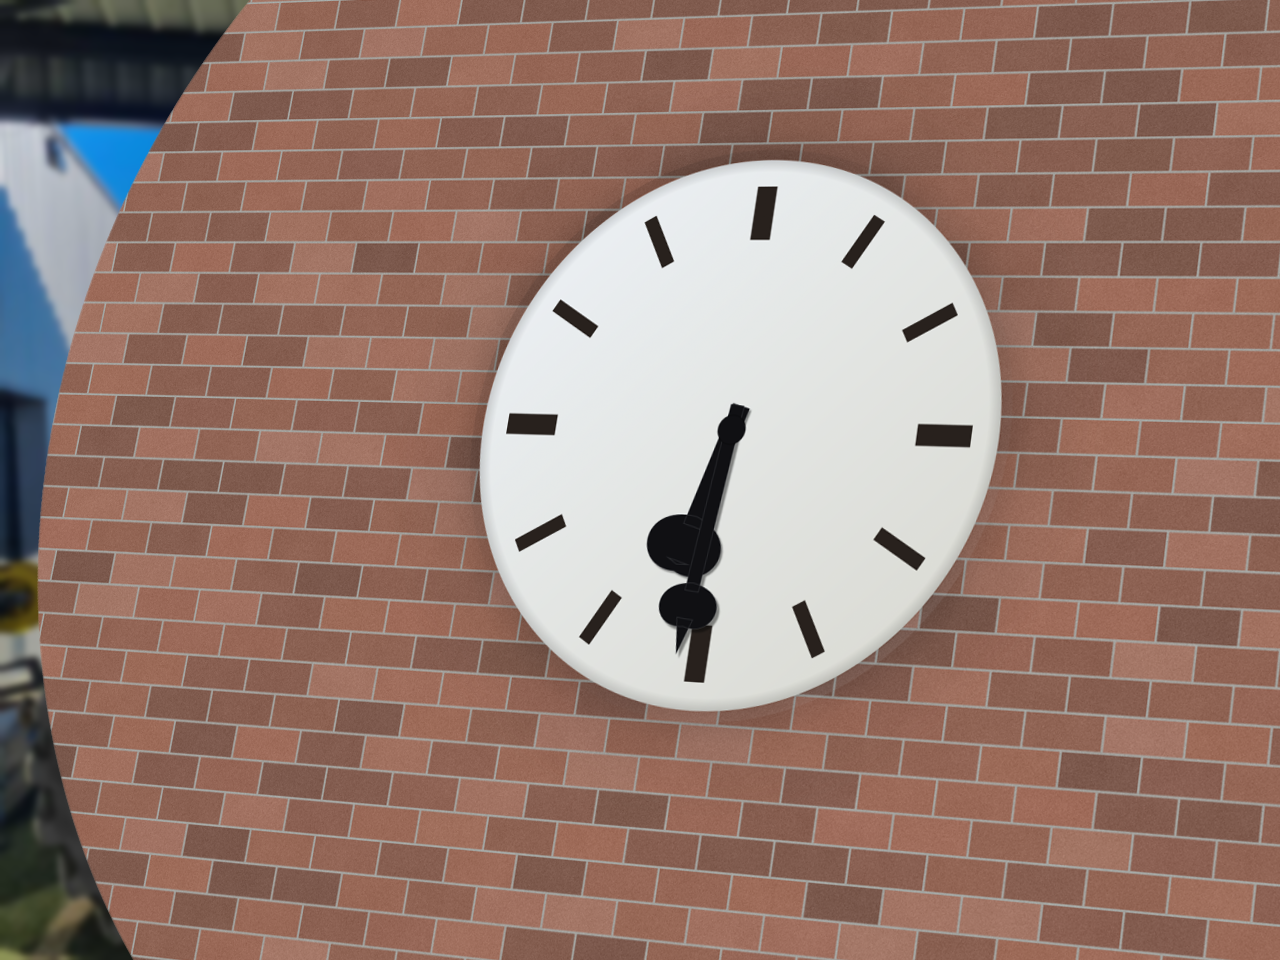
**6:31**
